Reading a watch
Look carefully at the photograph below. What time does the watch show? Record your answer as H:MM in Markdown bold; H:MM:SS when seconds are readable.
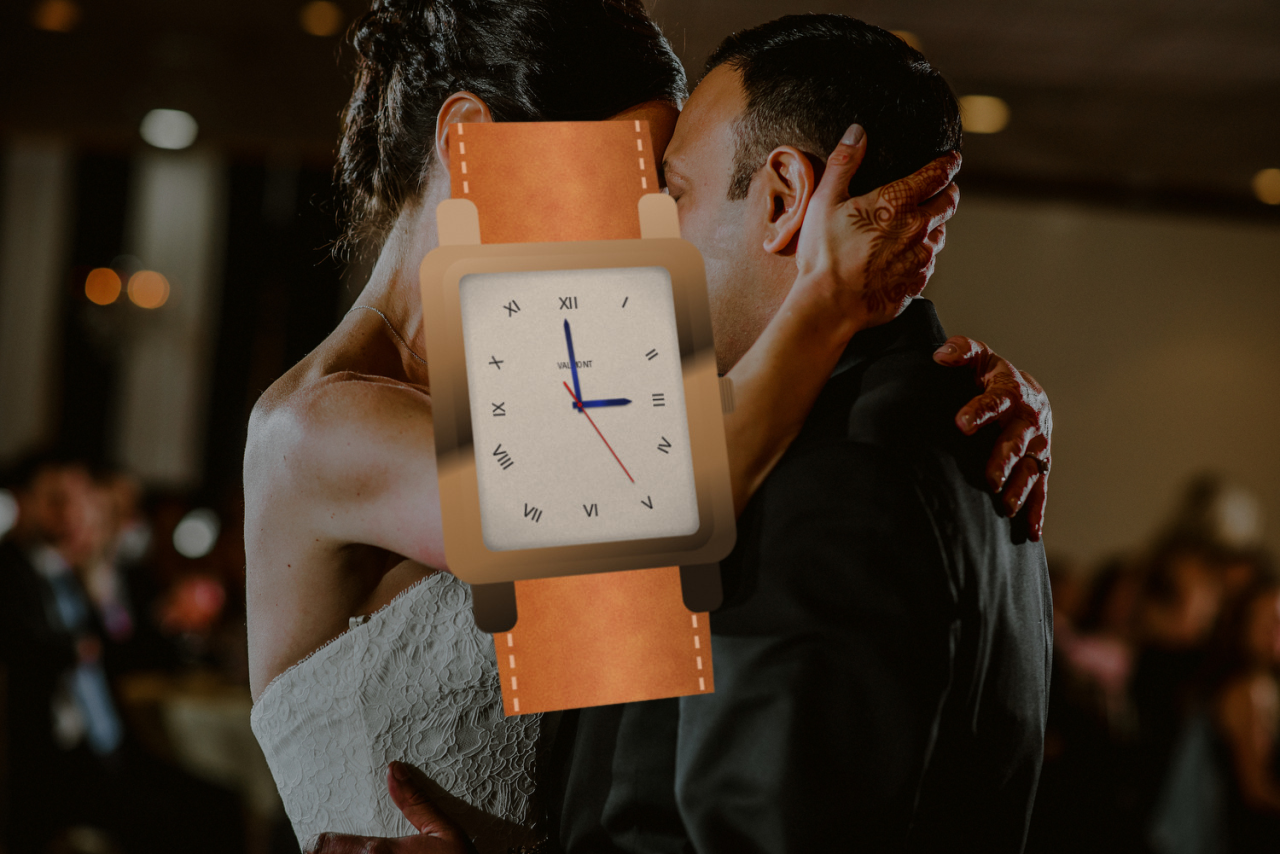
**2:59:25**
